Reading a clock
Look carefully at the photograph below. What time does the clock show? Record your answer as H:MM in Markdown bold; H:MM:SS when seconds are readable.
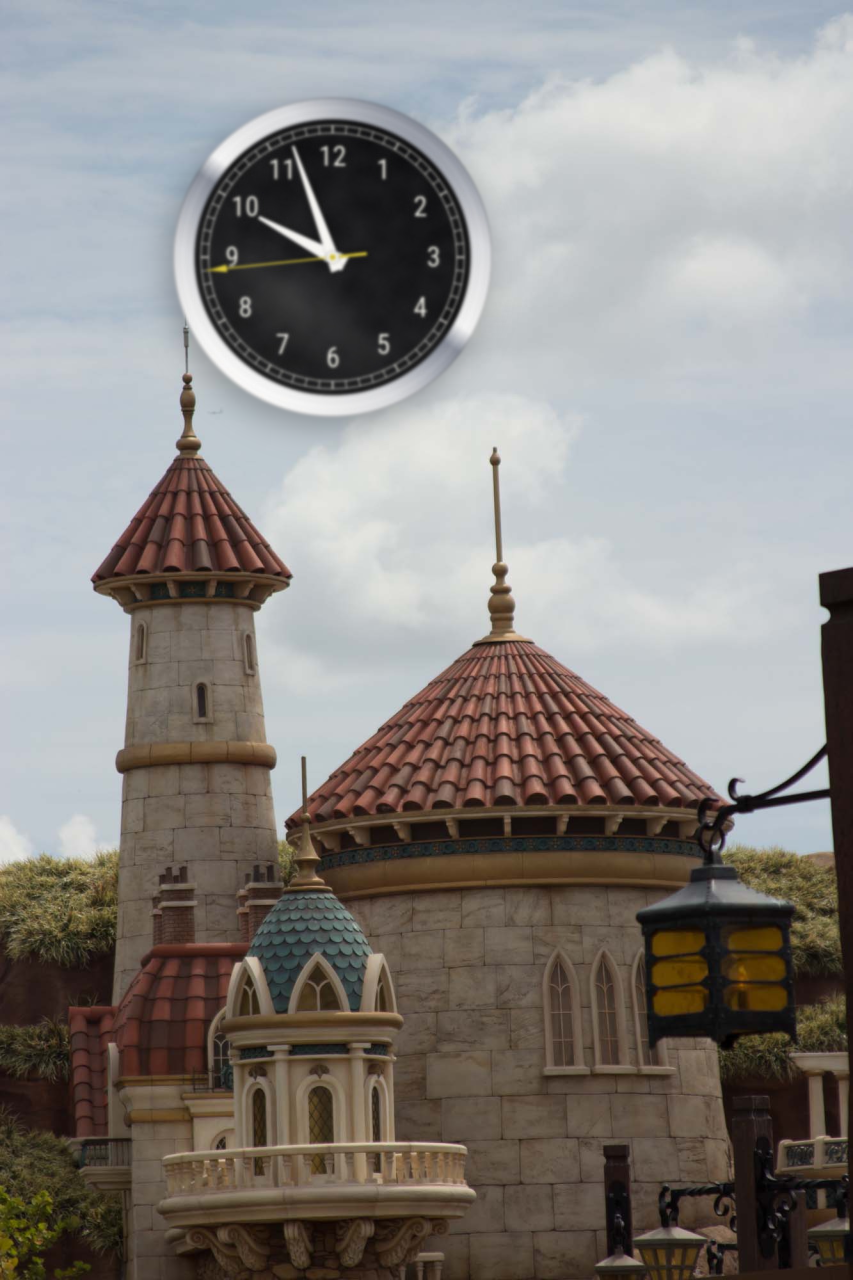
**9:56:44**
